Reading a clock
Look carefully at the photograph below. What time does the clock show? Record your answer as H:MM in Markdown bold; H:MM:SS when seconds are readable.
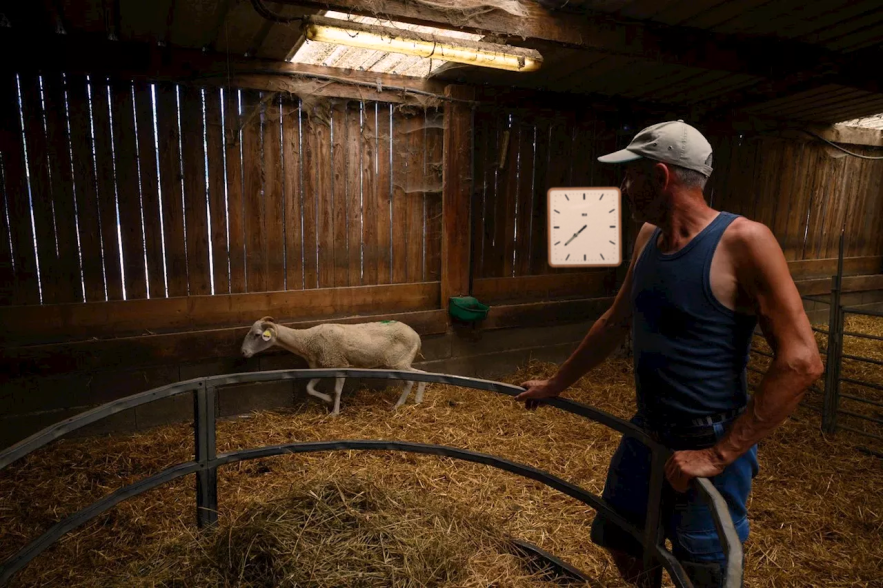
**7:38**
